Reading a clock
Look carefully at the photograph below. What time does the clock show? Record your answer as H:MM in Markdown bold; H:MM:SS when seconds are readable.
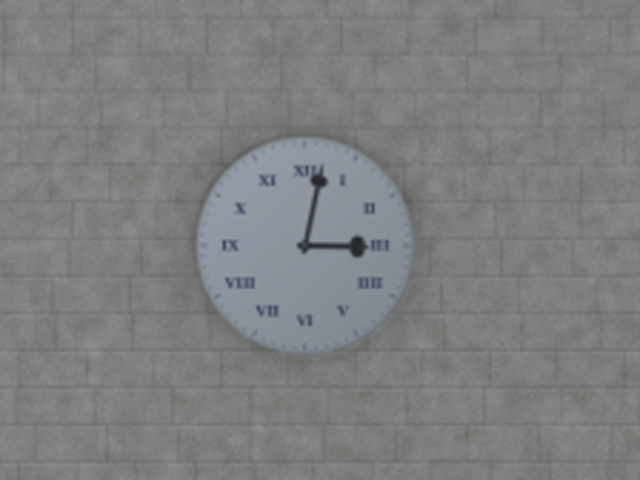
**3:02**
